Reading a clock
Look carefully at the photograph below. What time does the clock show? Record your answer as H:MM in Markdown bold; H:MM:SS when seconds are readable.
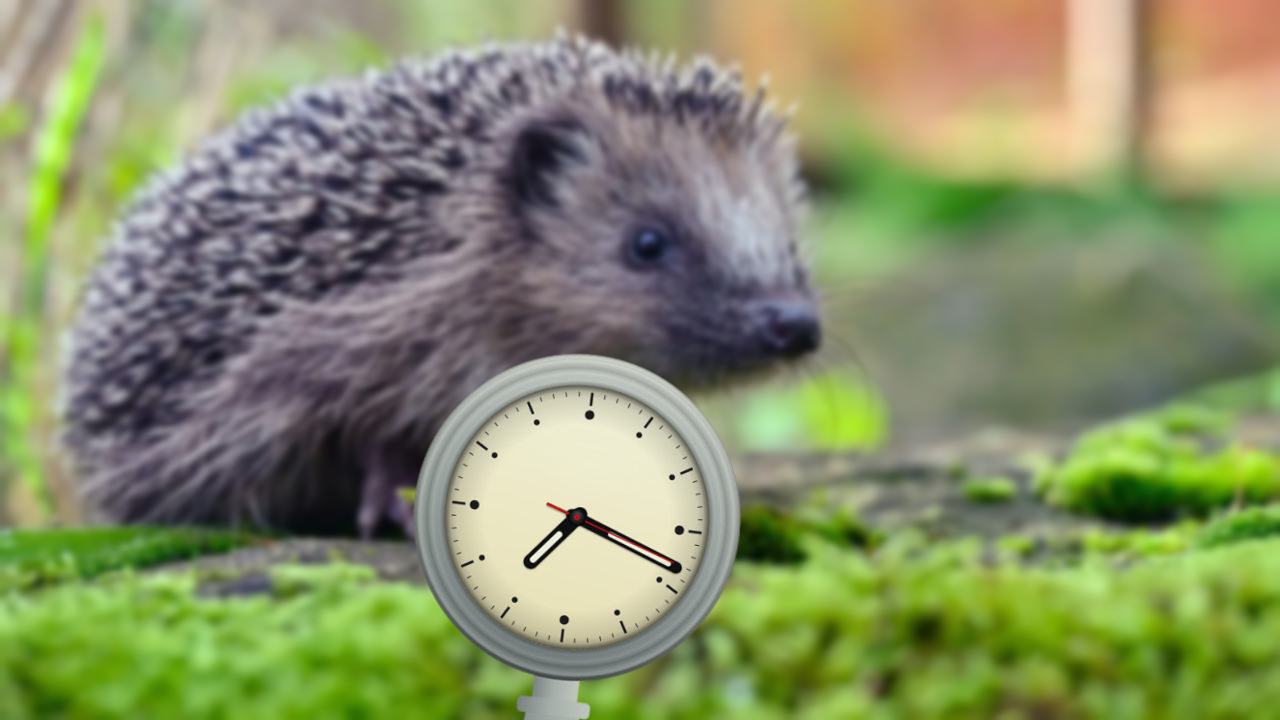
**7:18:18**
